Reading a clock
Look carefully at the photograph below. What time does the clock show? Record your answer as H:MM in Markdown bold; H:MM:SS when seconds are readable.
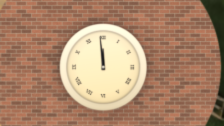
**11:59**
